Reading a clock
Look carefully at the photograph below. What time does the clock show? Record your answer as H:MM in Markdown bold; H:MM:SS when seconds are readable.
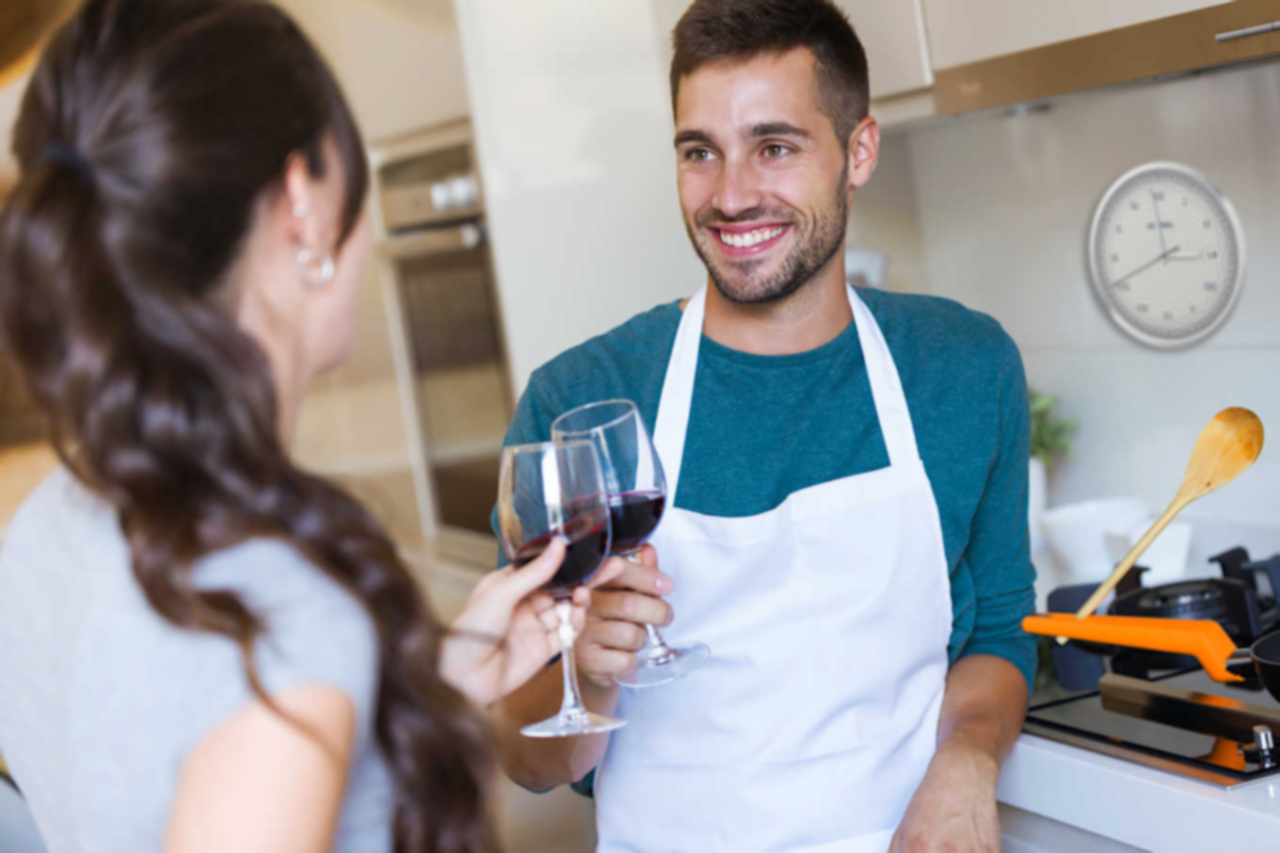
**2:58:41**
